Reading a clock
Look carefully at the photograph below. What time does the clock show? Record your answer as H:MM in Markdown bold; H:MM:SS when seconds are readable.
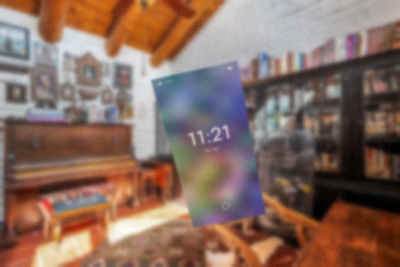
**11:21**
